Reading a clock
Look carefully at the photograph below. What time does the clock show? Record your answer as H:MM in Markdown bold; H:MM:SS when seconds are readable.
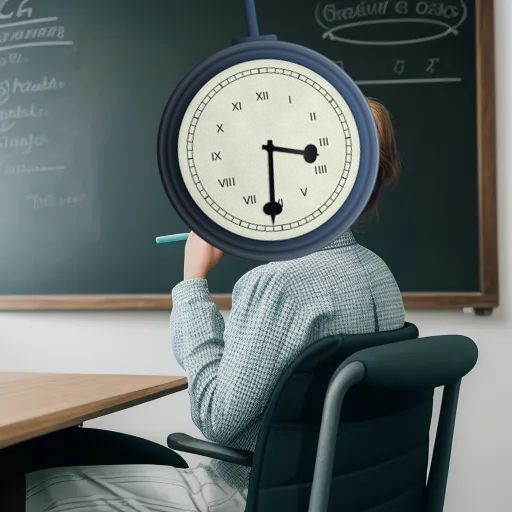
**3:31**
